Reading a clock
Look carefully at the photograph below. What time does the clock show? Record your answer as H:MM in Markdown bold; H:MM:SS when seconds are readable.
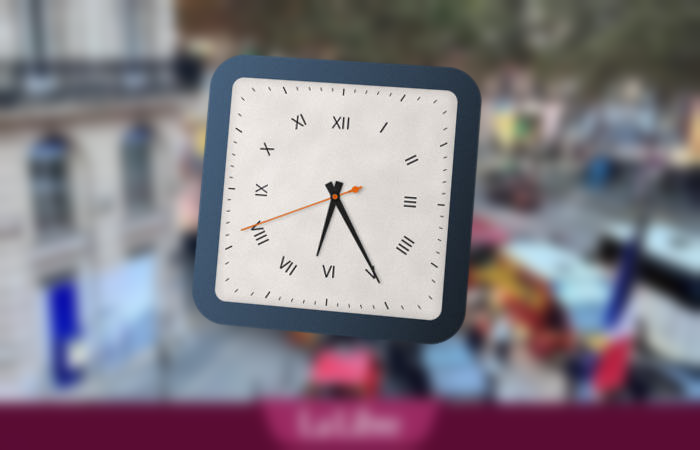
**6:24:41**
